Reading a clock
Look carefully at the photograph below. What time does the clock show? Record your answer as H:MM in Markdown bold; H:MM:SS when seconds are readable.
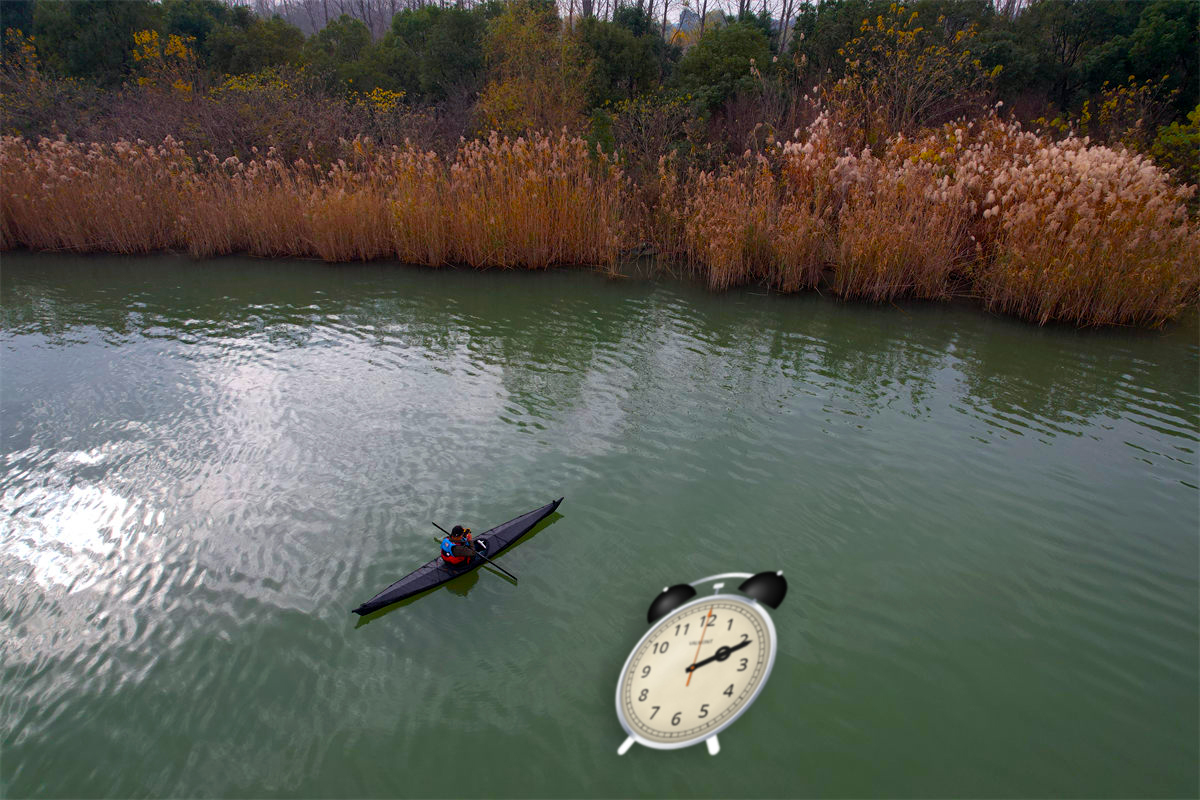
**2:11:00**
